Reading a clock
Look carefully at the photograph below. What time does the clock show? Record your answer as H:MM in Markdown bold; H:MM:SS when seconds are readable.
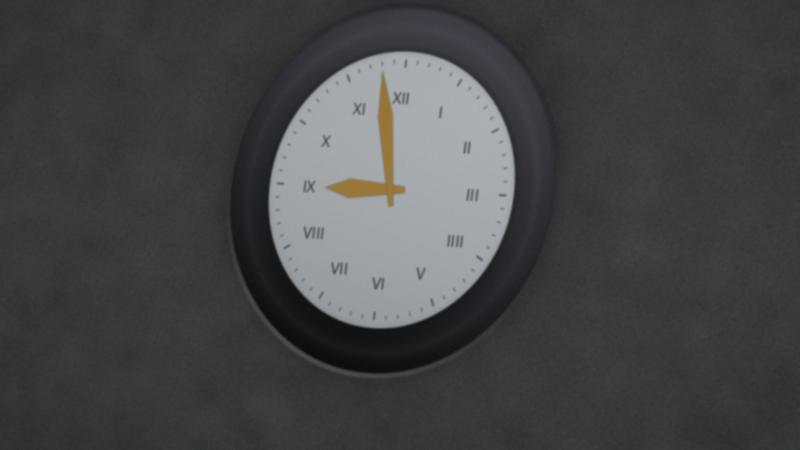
**8:58**
